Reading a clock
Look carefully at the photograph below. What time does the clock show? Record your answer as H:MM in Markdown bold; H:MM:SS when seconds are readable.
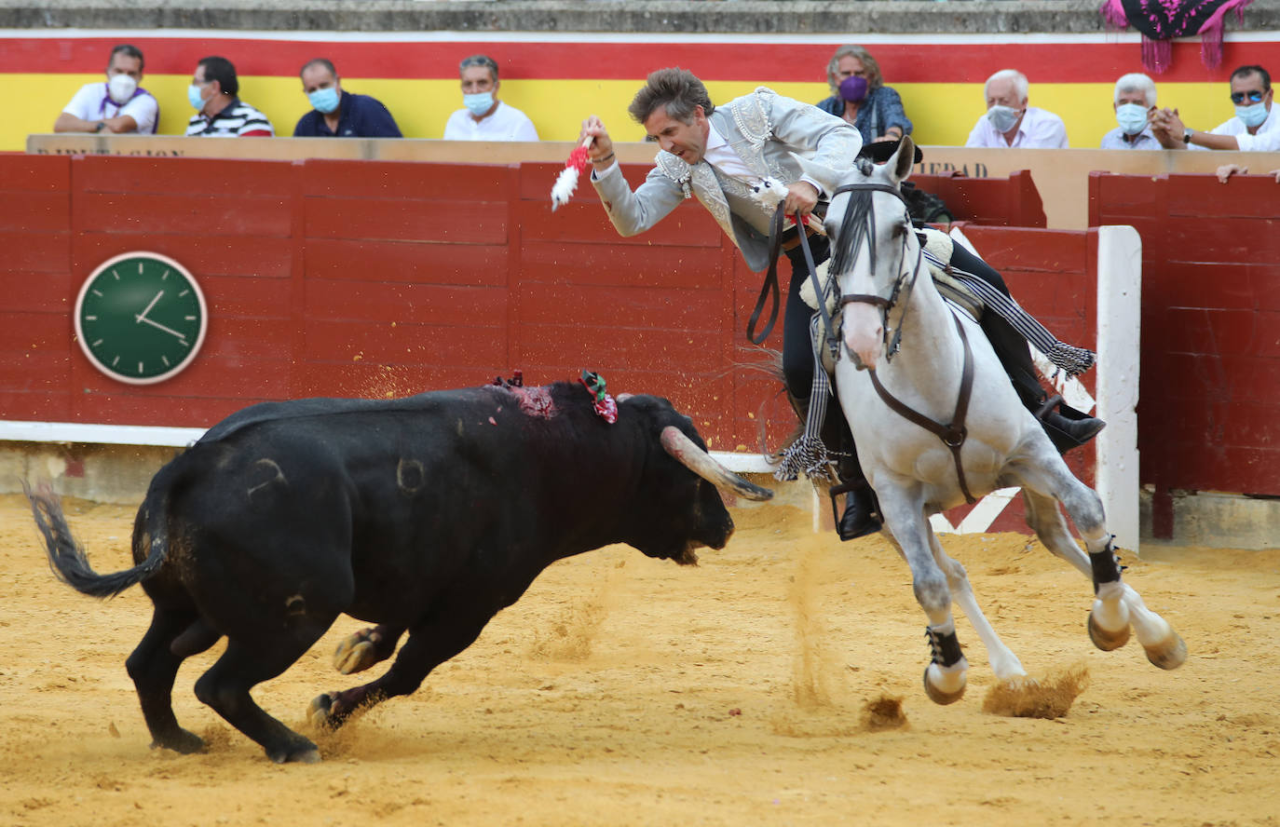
**1:19**
